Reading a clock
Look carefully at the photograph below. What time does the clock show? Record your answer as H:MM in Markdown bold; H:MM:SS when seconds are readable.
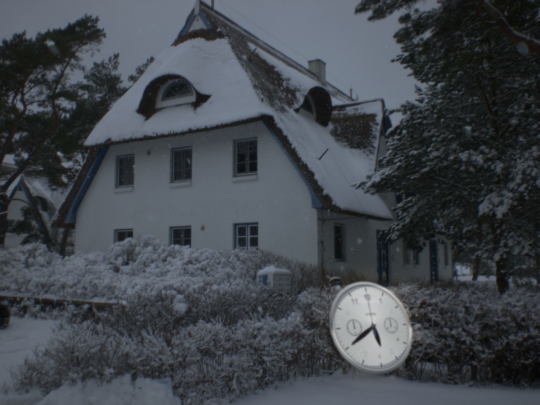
**5:40**
